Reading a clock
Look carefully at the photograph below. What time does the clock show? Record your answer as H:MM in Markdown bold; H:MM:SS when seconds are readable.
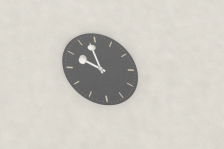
**9:58**
